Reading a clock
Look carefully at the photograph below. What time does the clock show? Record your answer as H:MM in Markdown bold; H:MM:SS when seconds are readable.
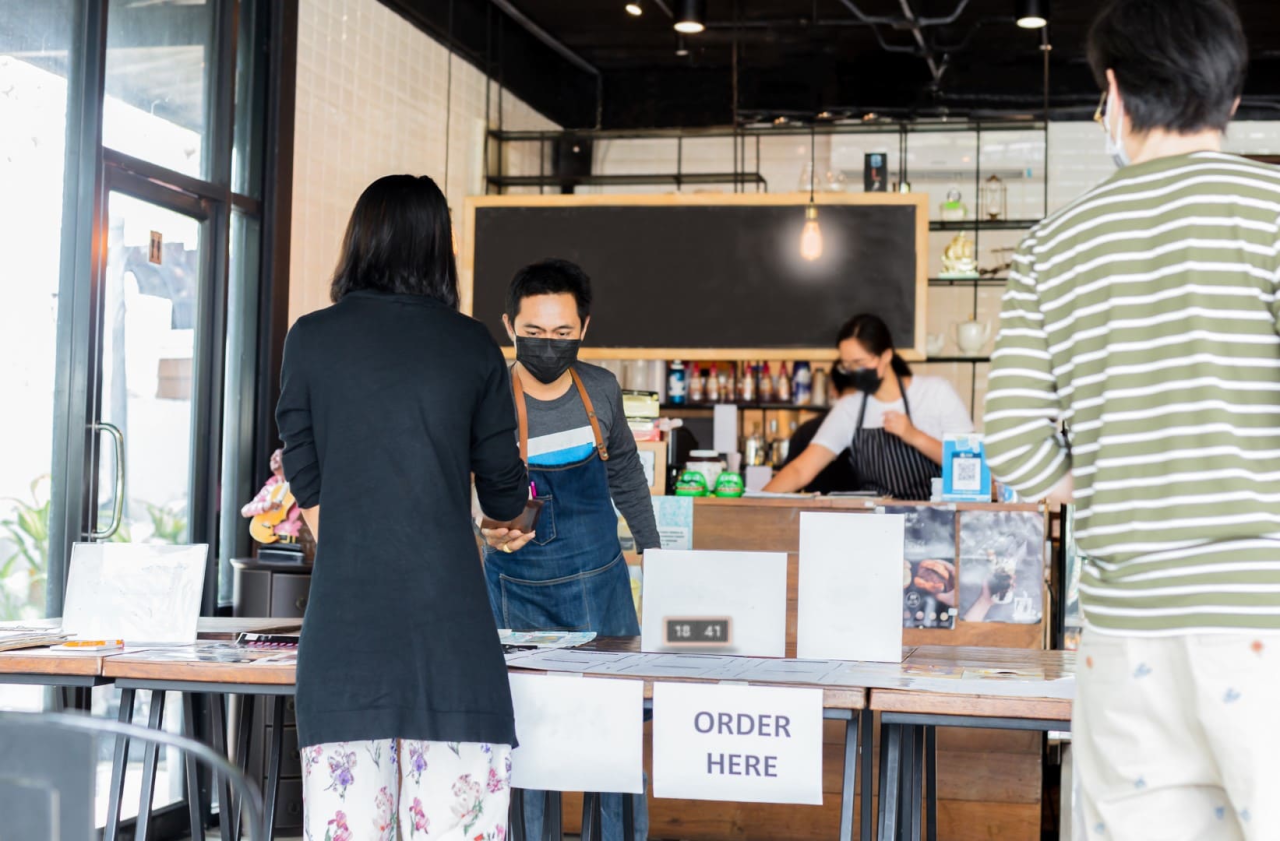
**18:41**
